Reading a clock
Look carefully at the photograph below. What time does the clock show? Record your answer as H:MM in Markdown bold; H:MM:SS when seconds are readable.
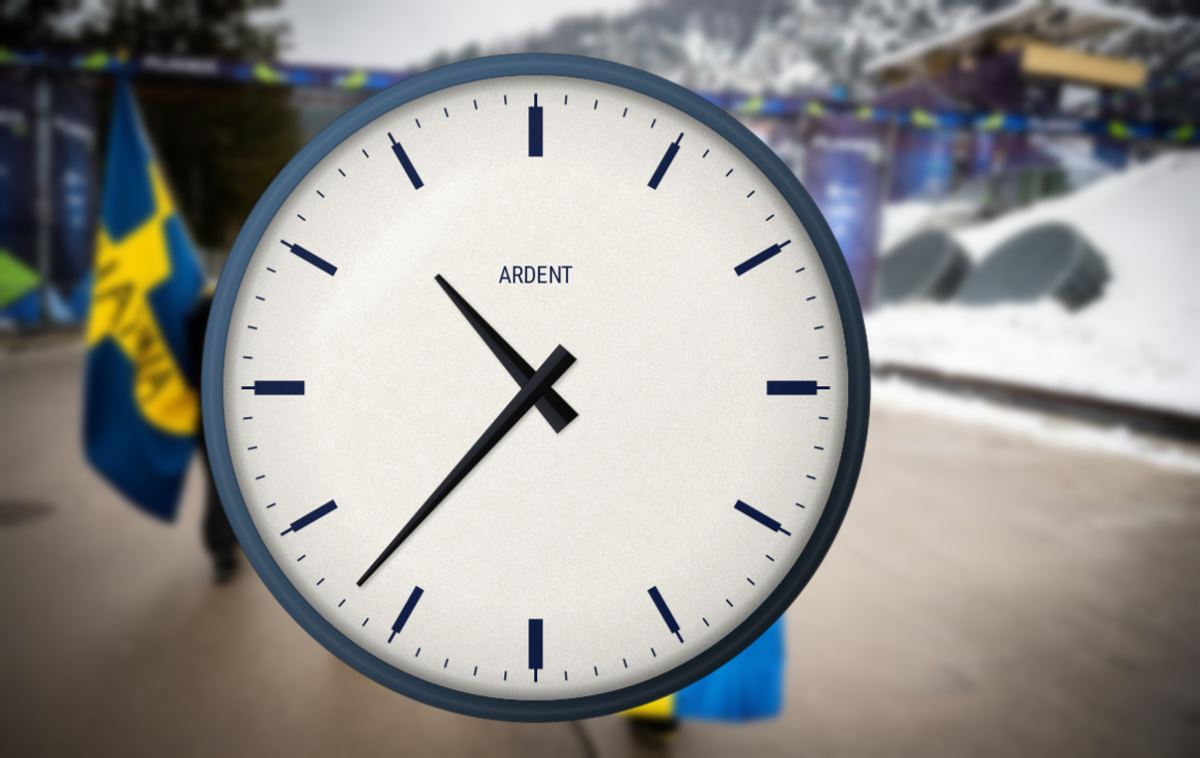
**10:37**
